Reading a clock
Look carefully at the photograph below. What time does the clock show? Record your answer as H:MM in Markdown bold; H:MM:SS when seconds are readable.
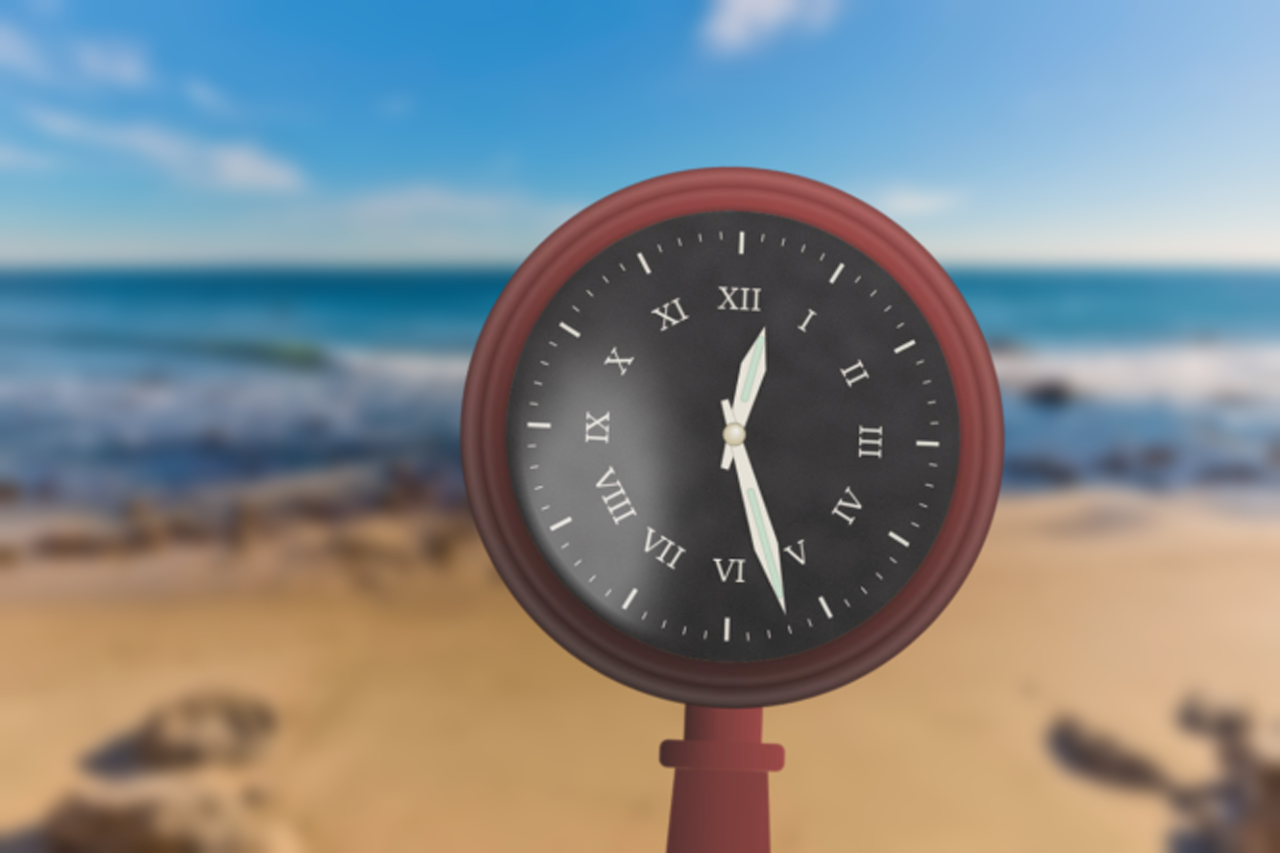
**12:27**
